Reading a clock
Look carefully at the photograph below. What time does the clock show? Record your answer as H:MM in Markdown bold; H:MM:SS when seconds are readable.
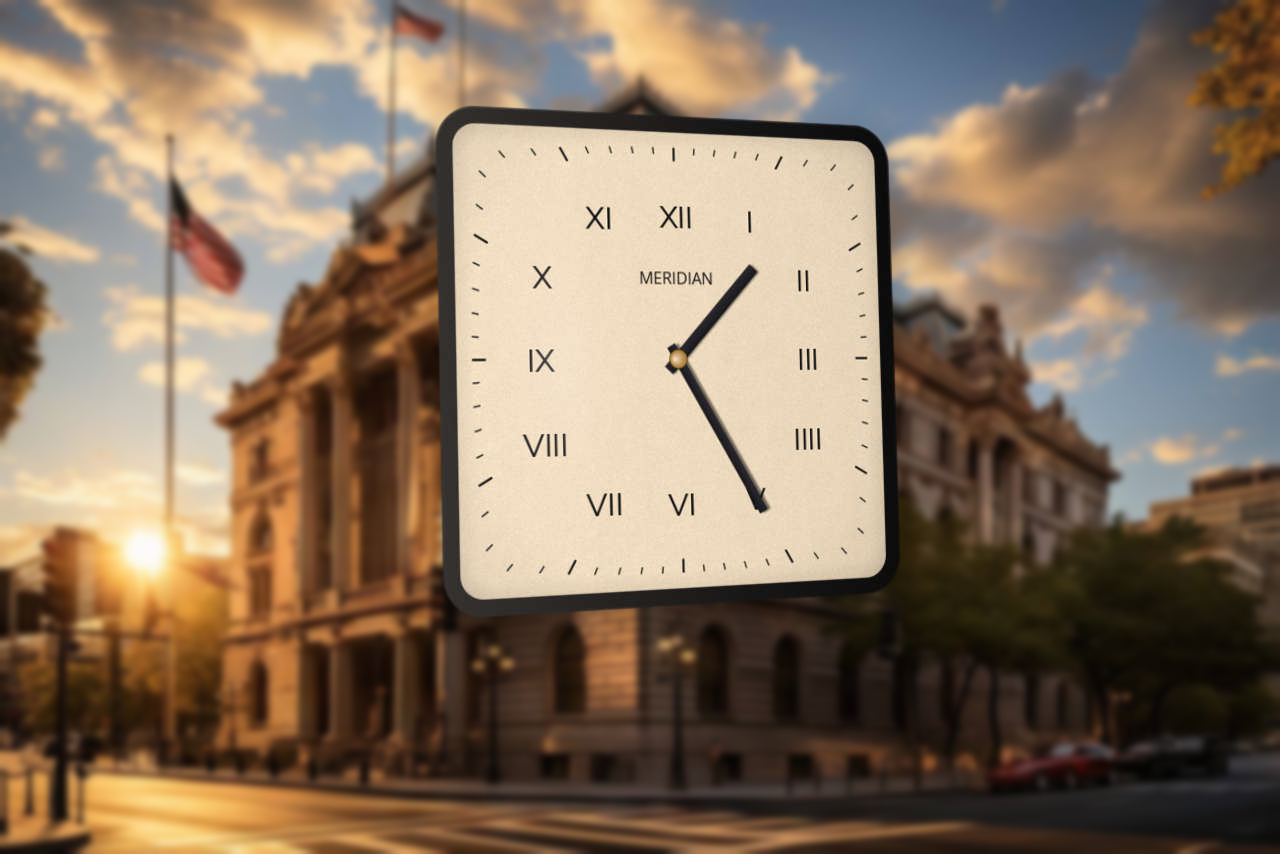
**1:25**
